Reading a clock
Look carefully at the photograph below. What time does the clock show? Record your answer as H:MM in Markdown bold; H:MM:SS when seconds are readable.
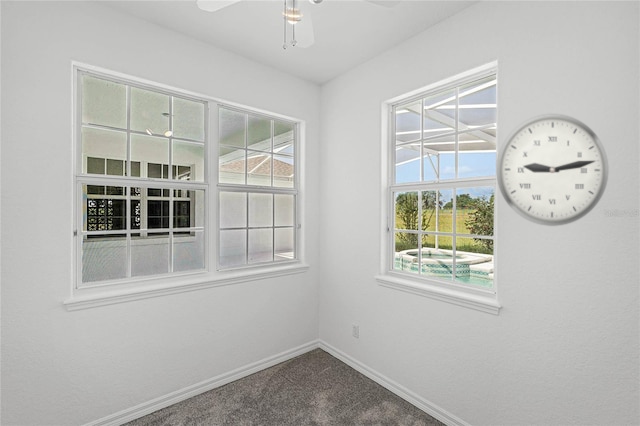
**9:13**
